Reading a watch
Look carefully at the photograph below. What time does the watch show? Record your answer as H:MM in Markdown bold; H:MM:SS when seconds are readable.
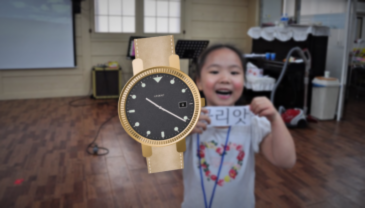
**10:21**
